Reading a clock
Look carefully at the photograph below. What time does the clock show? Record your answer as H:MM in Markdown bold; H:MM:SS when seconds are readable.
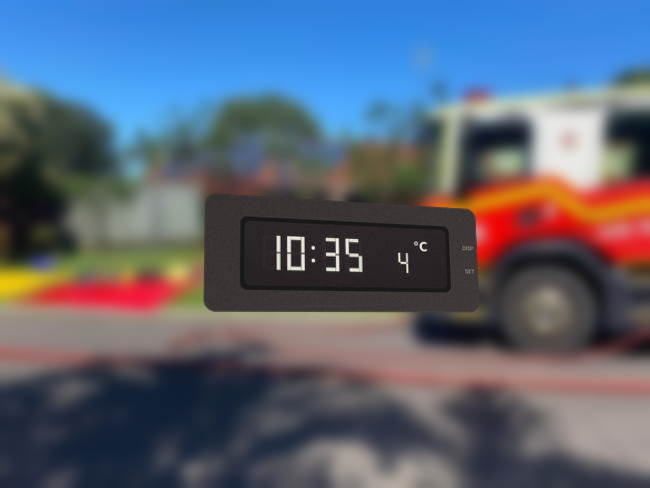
**10:35**
